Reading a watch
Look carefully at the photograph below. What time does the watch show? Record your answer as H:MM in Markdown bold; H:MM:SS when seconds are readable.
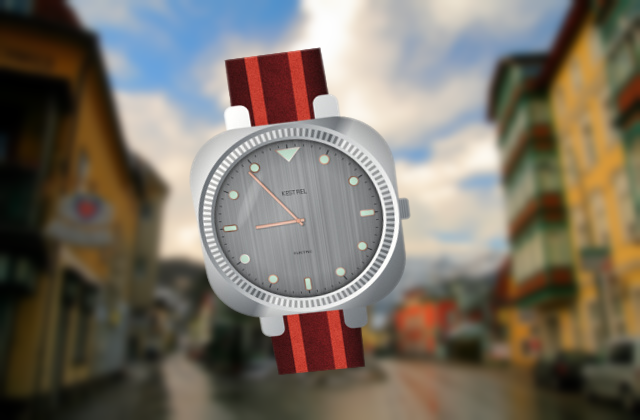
**8:54**
